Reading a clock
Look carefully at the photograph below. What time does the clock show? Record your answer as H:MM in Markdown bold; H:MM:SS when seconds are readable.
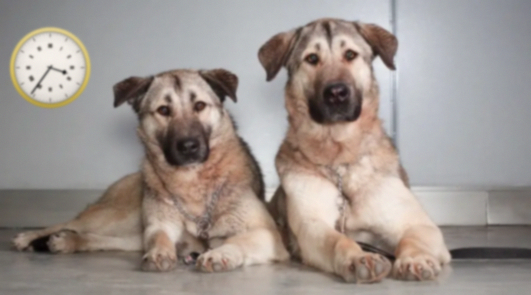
**3:36**
